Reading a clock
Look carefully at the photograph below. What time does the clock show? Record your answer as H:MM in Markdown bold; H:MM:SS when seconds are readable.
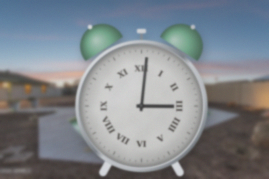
**3:01**
